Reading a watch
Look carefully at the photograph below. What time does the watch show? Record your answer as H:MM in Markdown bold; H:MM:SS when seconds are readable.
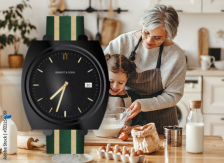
**7:33**
